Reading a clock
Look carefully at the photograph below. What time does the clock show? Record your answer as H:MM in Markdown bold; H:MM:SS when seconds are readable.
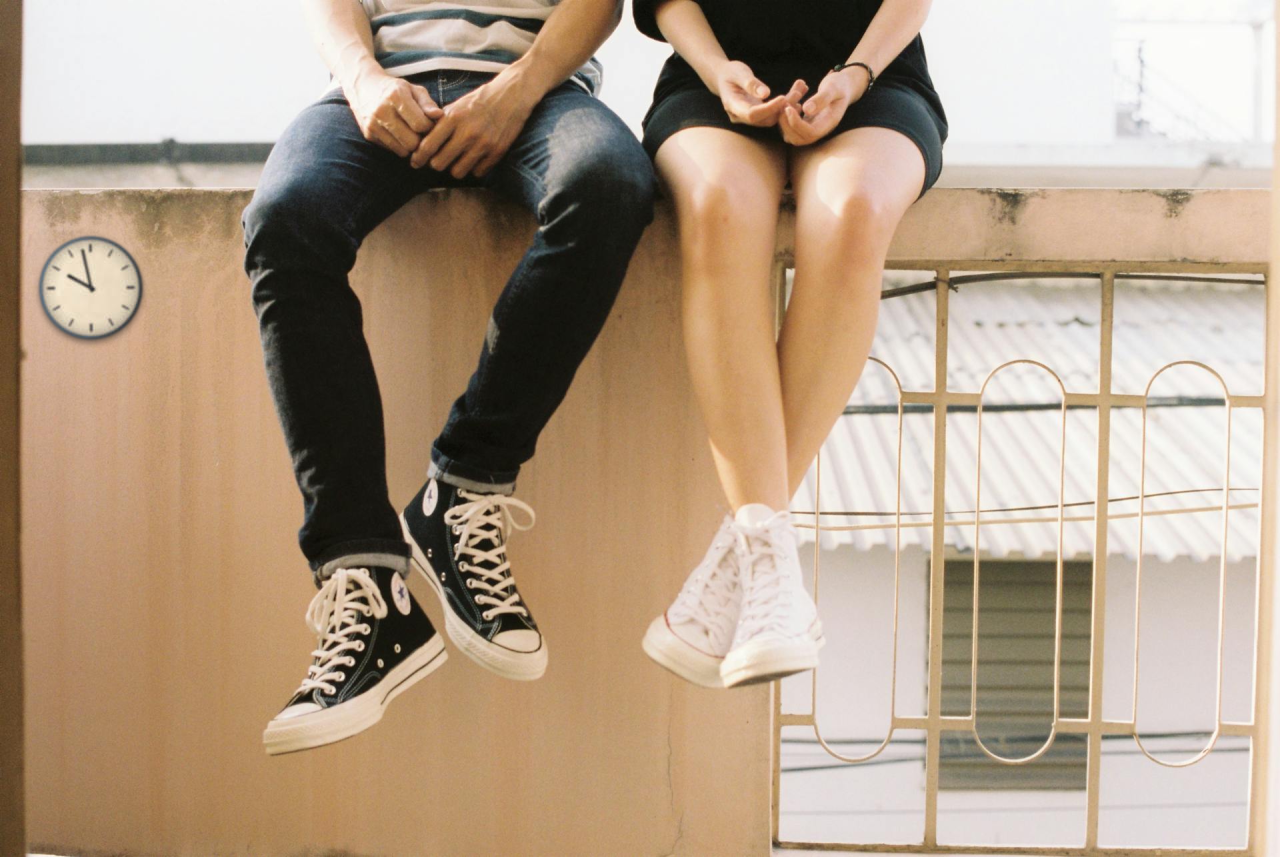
**9:58**
